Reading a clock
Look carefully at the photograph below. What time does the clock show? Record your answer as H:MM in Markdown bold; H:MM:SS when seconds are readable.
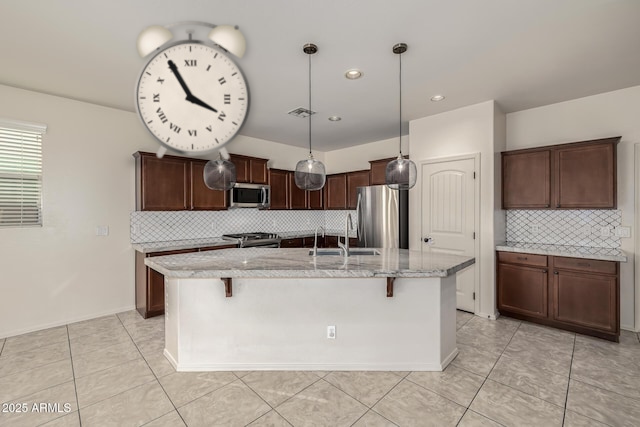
**3:55**
